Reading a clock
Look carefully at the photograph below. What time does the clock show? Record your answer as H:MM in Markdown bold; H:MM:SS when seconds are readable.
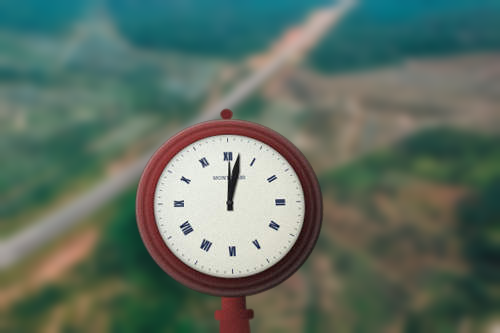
**12:02**
